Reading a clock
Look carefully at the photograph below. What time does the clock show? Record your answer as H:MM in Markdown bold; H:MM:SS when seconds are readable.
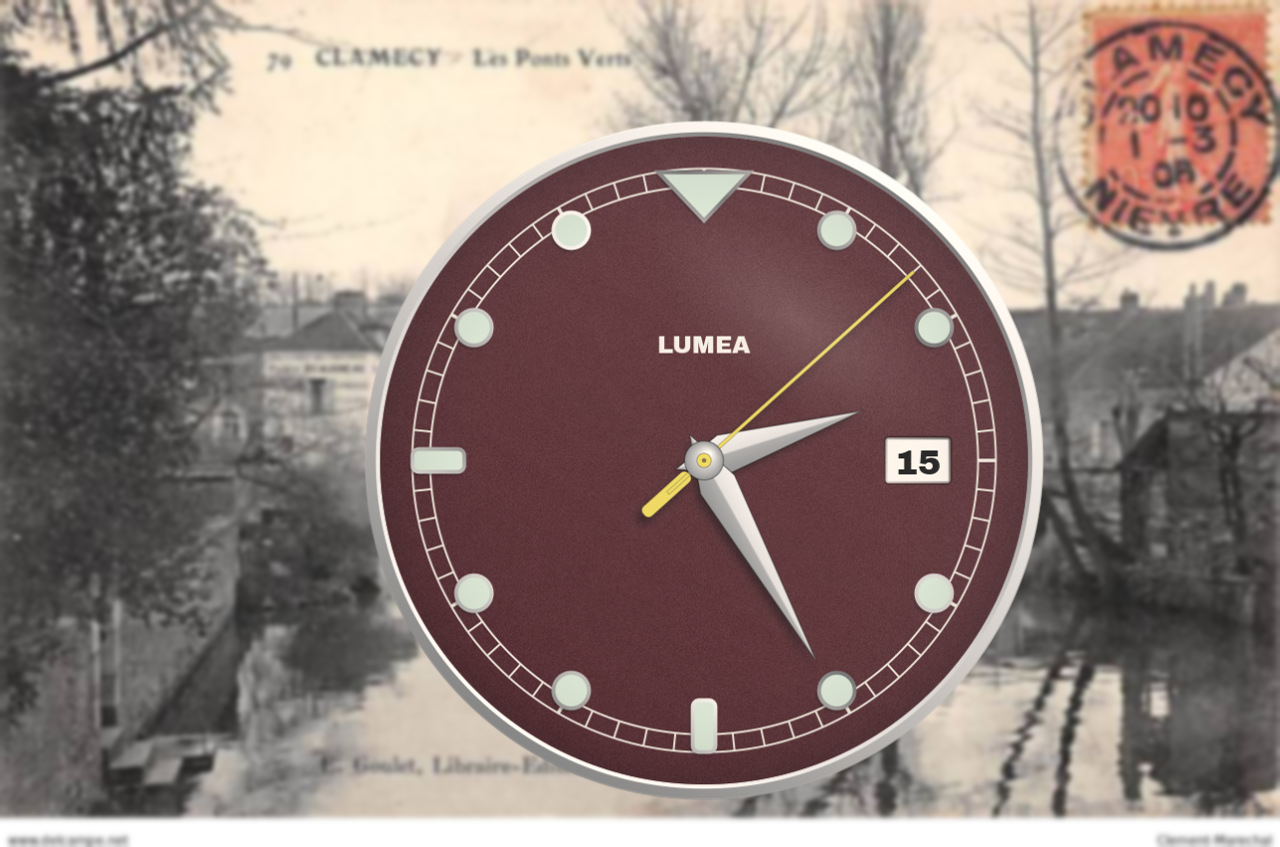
**2:25:08**
